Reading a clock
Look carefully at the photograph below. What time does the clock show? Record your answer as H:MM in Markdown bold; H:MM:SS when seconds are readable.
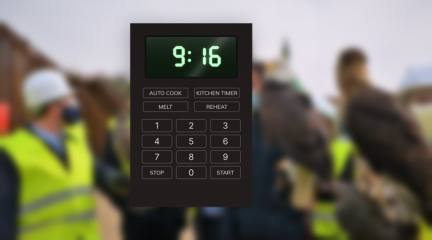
**9:16**
